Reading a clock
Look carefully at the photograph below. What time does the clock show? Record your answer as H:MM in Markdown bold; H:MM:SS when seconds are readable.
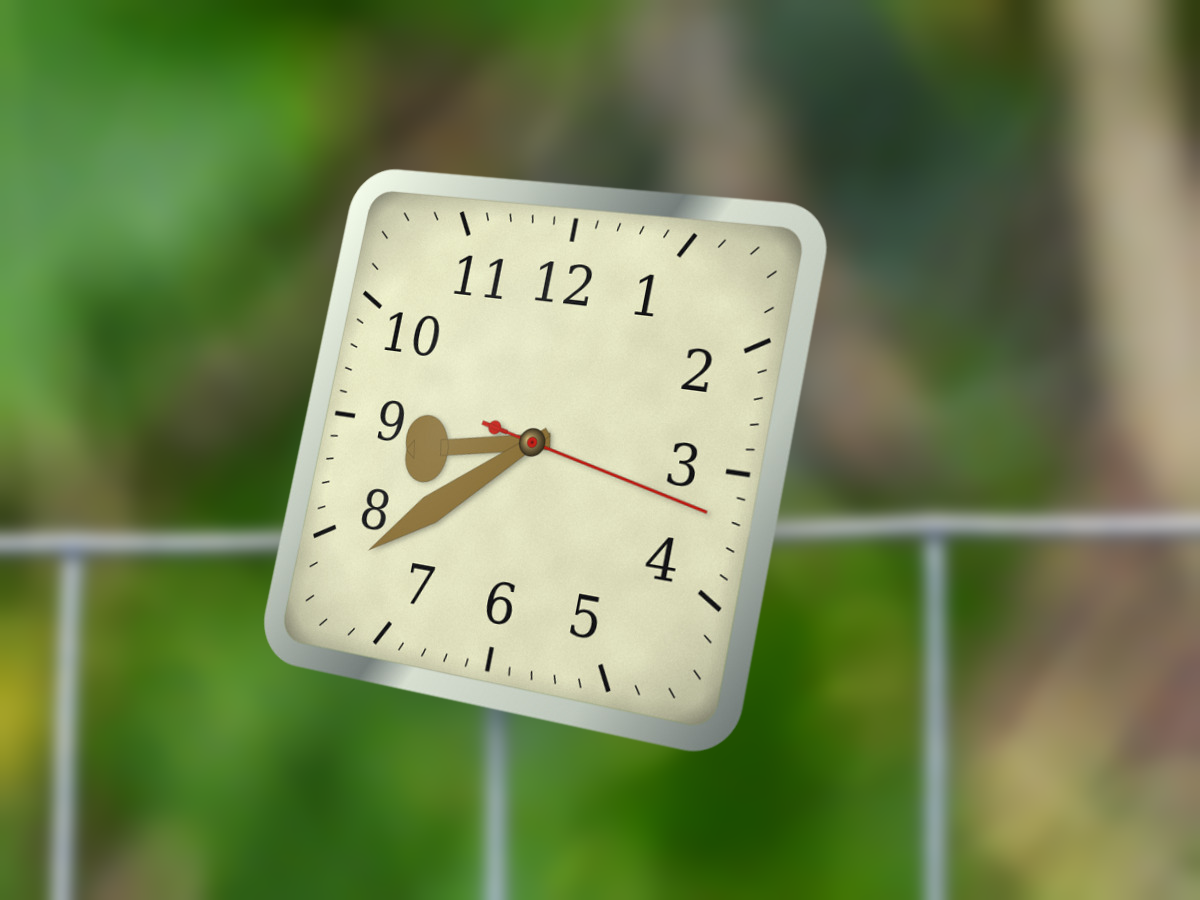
**8:38:17**
